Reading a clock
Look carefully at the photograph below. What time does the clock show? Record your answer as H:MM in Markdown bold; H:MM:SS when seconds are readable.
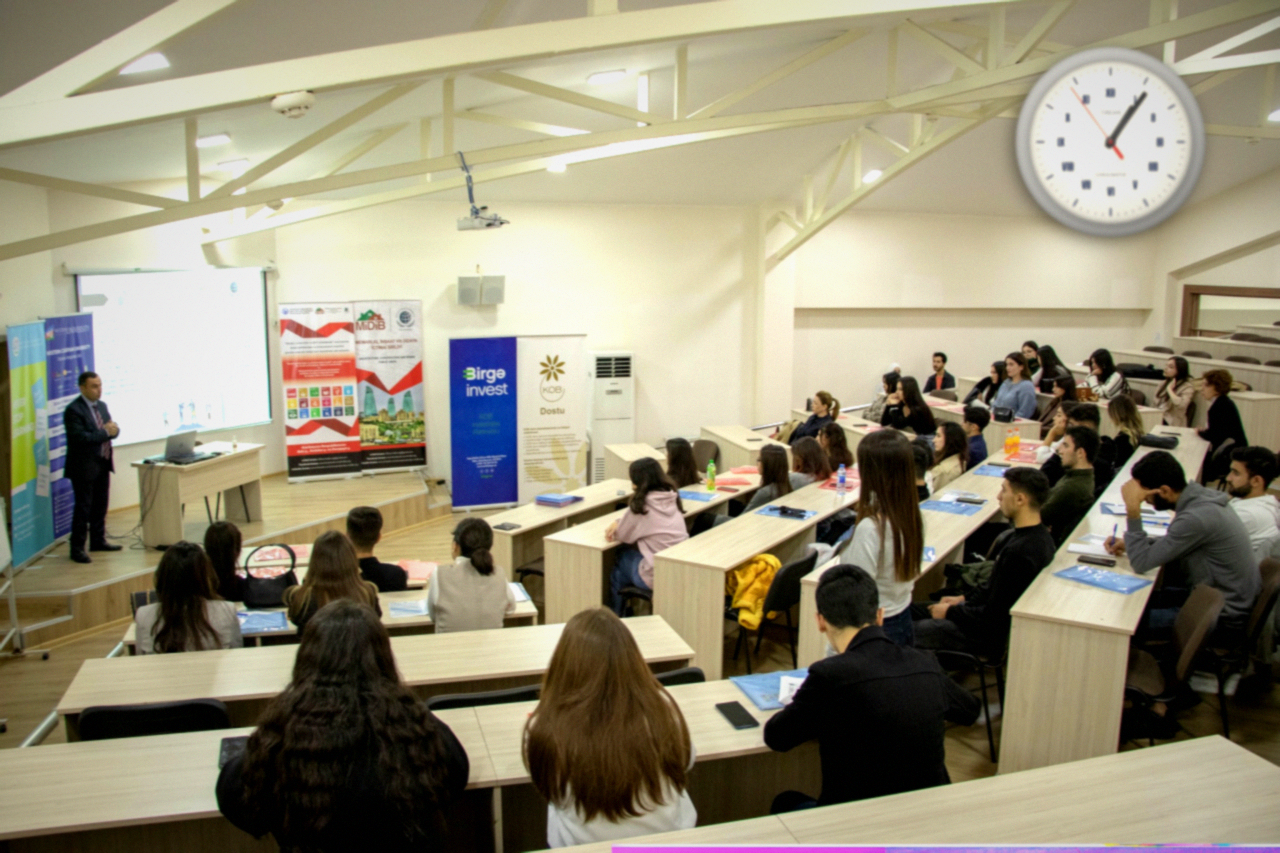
**1:05:54**
